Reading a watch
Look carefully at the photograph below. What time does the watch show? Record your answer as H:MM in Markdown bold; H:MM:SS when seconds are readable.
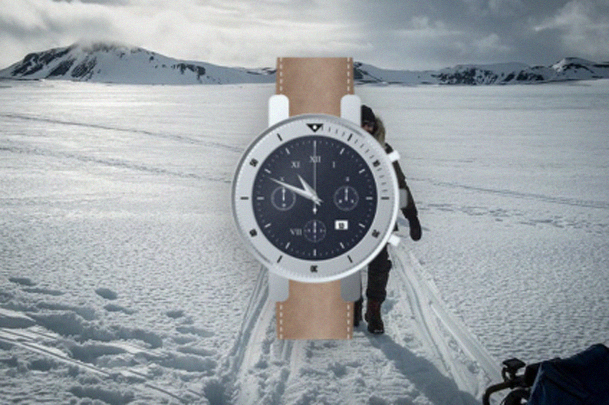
**10:49**
